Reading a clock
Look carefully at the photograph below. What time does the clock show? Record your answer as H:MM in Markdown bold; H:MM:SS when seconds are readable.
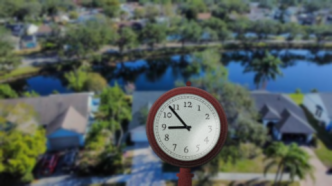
**8:53**
